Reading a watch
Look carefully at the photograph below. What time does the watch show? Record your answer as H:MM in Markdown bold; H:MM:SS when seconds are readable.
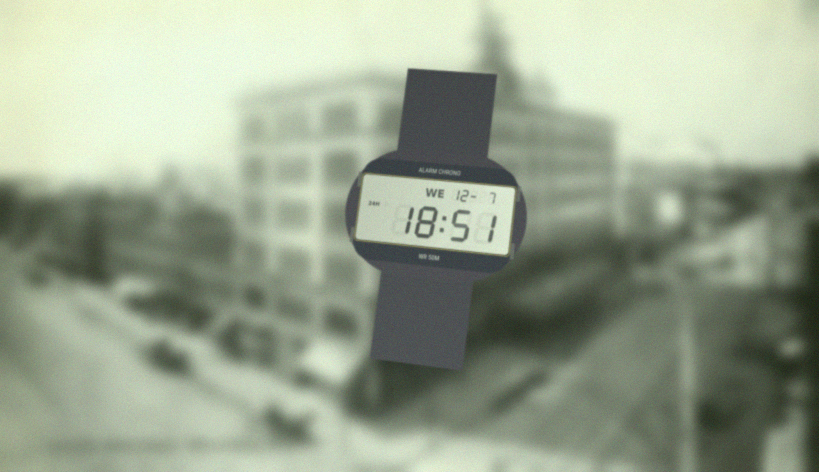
**18:51**
